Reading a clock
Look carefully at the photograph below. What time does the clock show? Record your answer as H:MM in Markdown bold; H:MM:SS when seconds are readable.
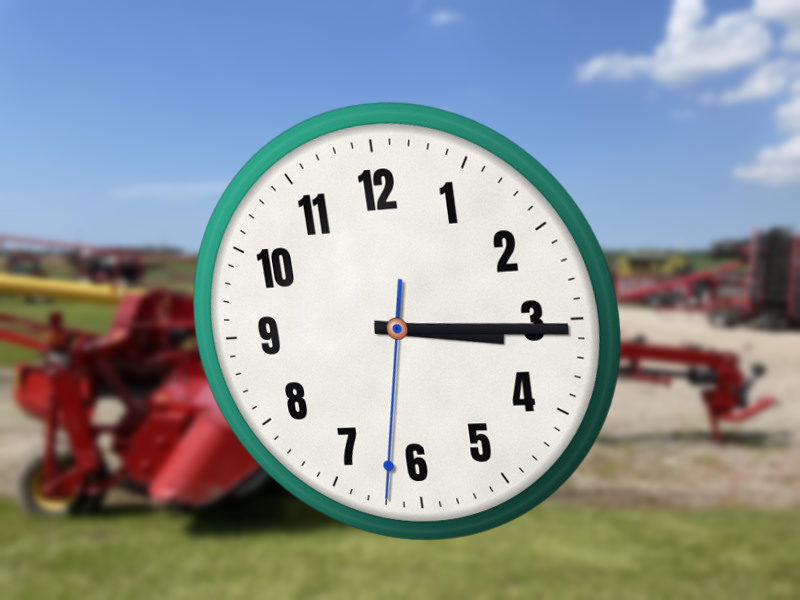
**3:15:32**
